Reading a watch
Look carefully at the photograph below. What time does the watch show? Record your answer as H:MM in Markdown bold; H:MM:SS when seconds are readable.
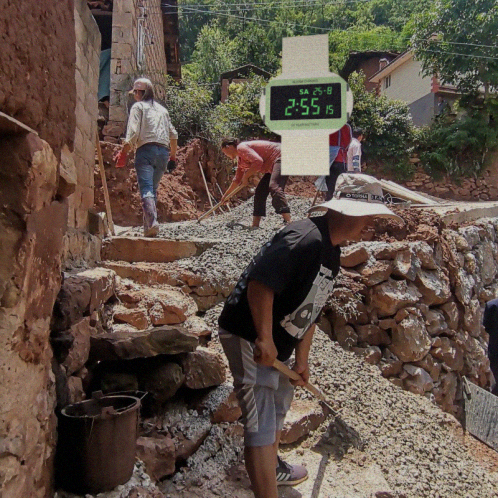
**2:55**
